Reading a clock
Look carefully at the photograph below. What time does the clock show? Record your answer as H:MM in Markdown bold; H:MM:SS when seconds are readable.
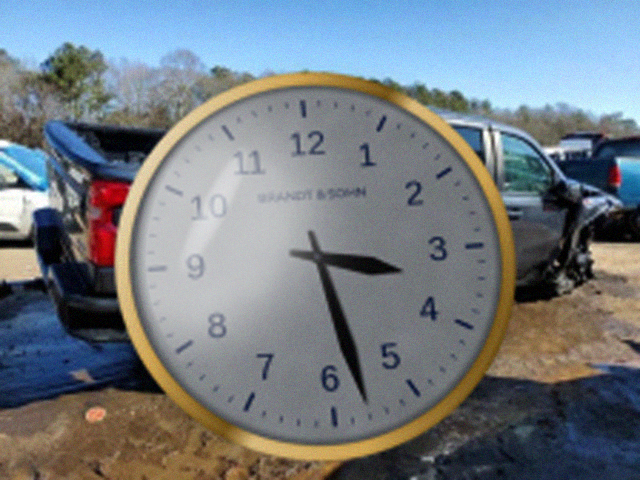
**3:28**
